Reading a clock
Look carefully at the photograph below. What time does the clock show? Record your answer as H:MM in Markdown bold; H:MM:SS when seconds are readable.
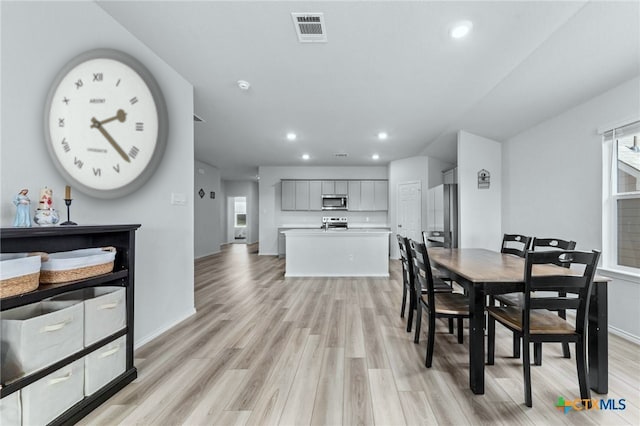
**2:22**
